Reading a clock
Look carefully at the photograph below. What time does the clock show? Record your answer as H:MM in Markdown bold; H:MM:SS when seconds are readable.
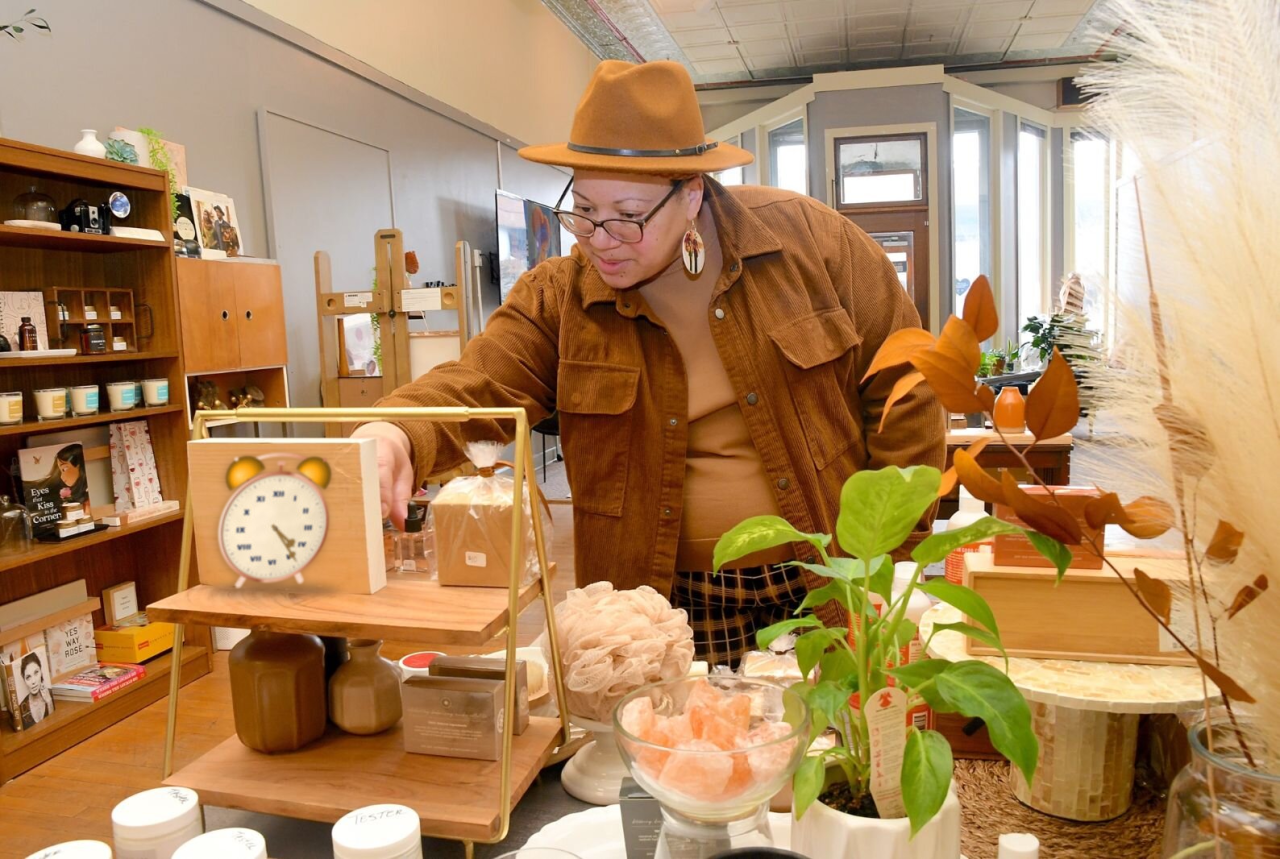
**4:24**
